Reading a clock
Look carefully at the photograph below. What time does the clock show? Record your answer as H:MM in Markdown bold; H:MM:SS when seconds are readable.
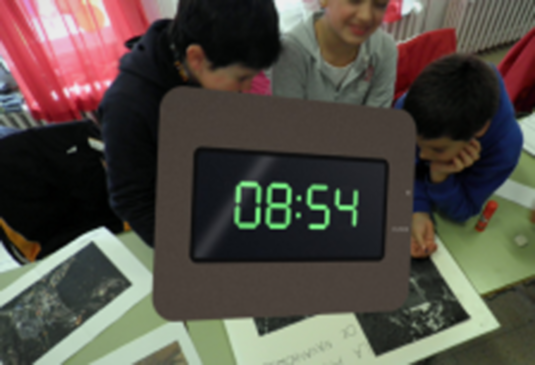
**8:54**
